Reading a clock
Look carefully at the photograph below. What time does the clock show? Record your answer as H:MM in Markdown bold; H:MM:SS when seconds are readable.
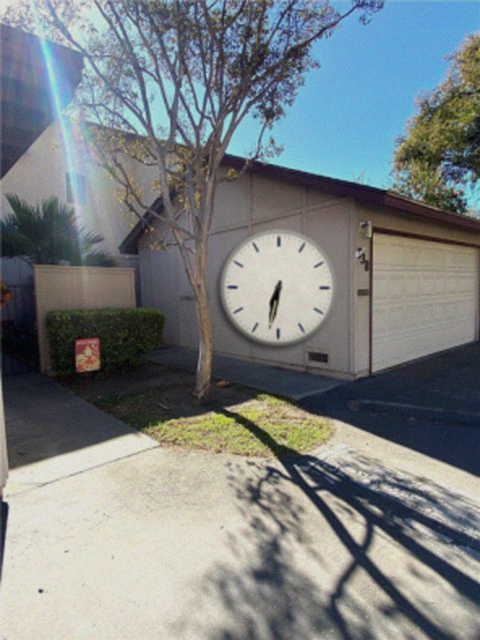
**6:32**
